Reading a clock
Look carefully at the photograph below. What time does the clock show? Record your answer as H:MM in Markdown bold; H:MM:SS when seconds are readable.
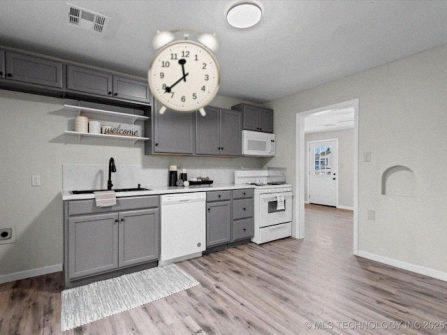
**11:38**
